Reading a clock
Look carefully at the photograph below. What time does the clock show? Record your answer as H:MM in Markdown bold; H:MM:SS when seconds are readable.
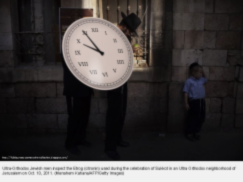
**9:55**
